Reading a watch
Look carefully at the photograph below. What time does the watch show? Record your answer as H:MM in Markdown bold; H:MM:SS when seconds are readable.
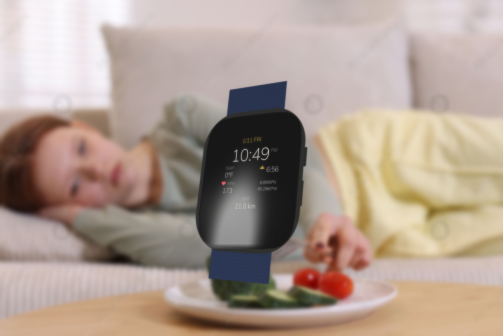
**10:49**
